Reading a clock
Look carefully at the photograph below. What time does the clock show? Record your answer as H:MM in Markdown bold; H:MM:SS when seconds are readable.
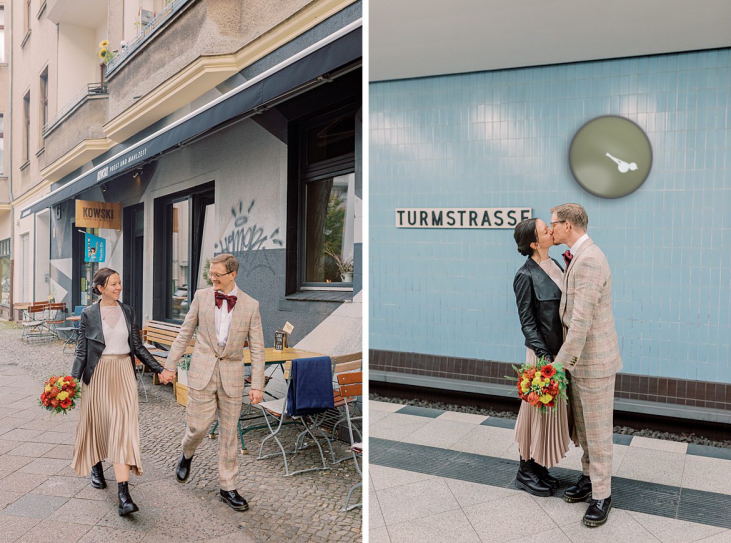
**4:19**
